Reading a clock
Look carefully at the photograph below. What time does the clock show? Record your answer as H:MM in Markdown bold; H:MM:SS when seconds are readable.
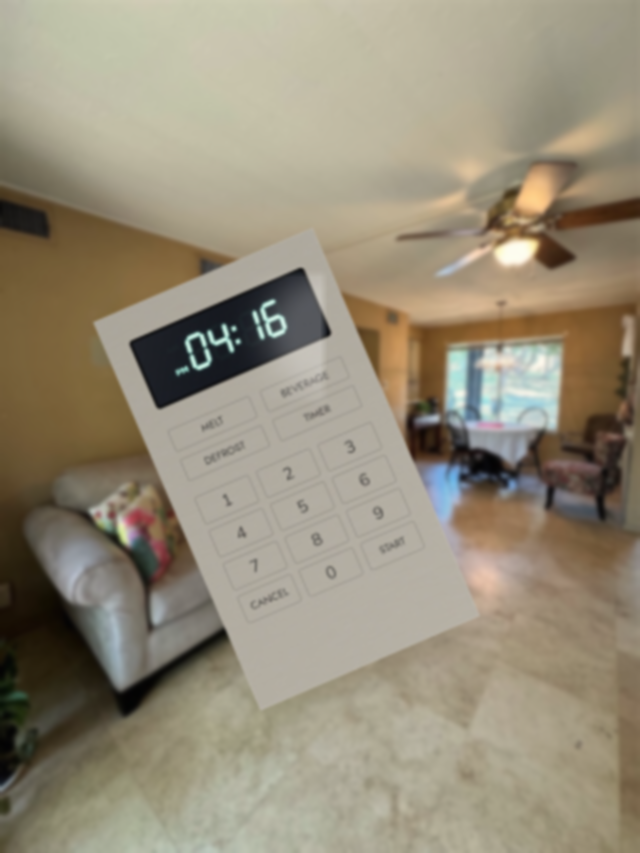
**4:16**
